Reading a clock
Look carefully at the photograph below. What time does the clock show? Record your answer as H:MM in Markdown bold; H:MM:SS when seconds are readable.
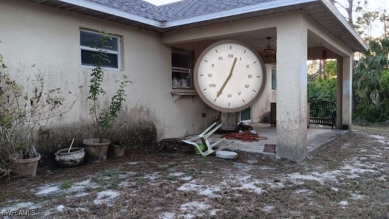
**12:35**
